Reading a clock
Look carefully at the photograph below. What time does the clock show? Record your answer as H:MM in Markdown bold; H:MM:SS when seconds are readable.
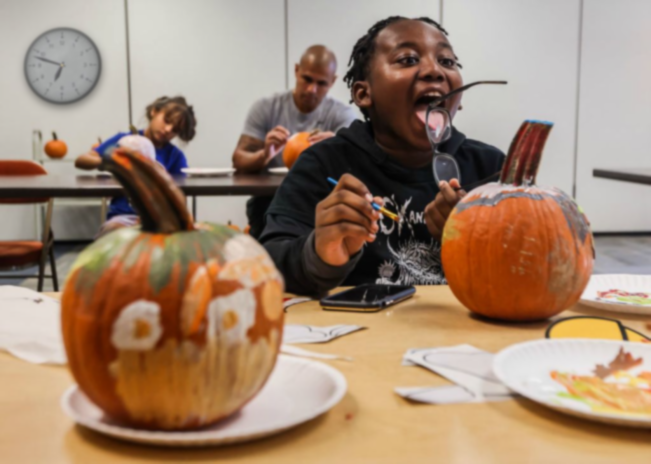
**6:48**
